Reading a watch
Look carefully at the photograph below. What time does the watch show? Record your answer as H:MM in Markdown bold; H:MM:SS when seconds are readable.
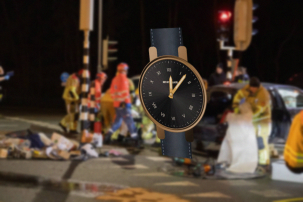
**12:07**
